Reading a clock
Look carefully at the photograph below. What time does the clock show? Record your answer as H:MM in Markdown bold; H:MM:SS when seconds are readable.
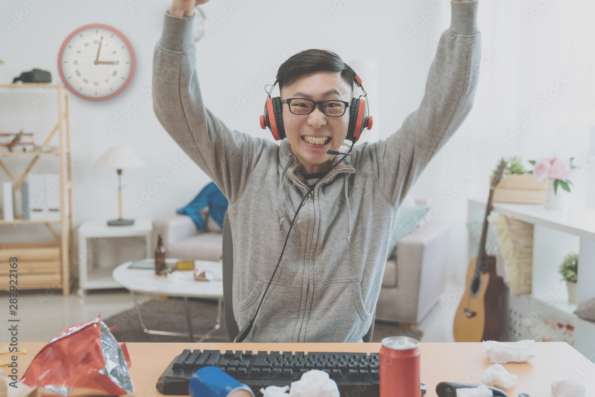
**3:02**
